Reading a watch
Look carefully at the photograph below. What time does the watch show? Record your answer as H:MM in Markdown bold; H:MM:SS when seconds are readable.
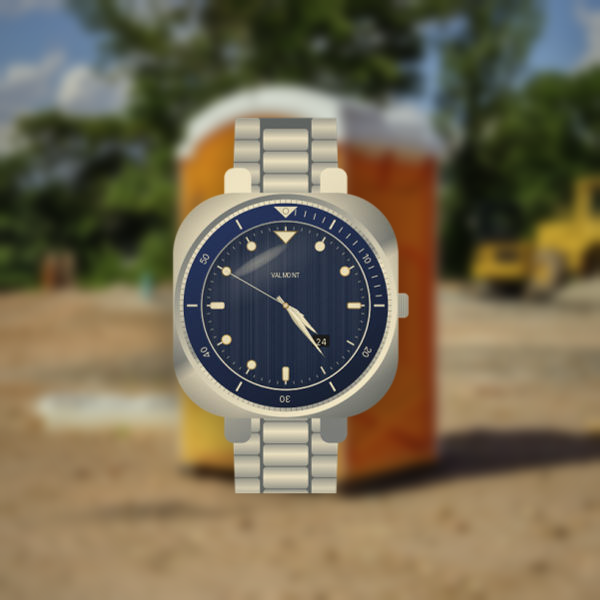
**4:23:50**
